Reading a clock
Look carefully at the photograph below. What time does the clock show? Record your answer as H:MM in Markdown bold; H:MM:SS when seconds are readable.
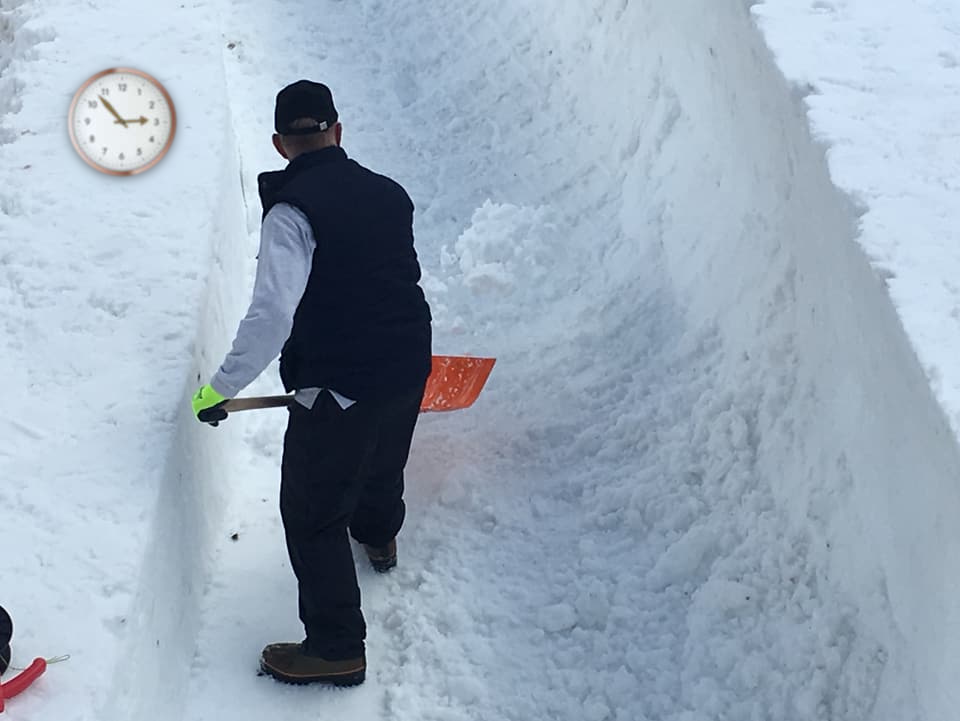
**2:53**
